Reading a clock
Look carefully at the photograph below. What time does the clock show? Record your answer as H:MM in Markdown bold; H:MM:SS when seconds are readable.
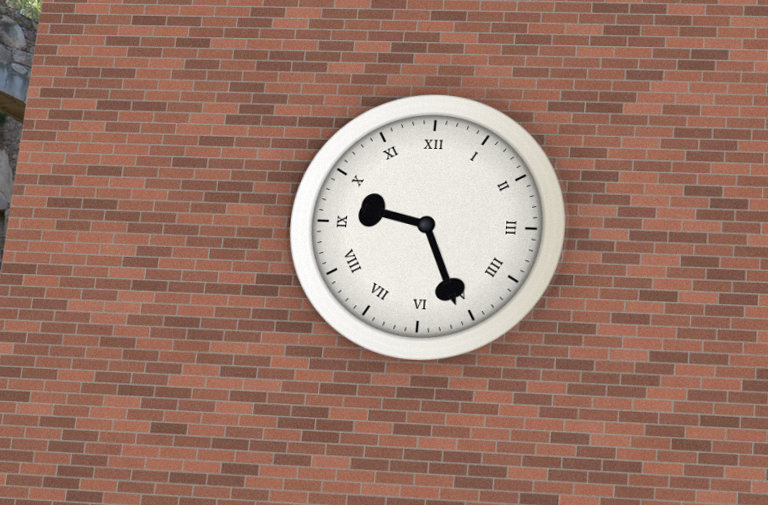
**9:26**
